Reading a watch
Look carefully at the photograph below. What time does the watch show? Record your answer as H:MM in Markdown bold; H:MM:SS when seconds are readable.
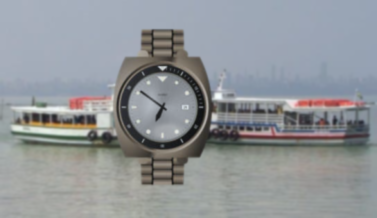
**6:51**
